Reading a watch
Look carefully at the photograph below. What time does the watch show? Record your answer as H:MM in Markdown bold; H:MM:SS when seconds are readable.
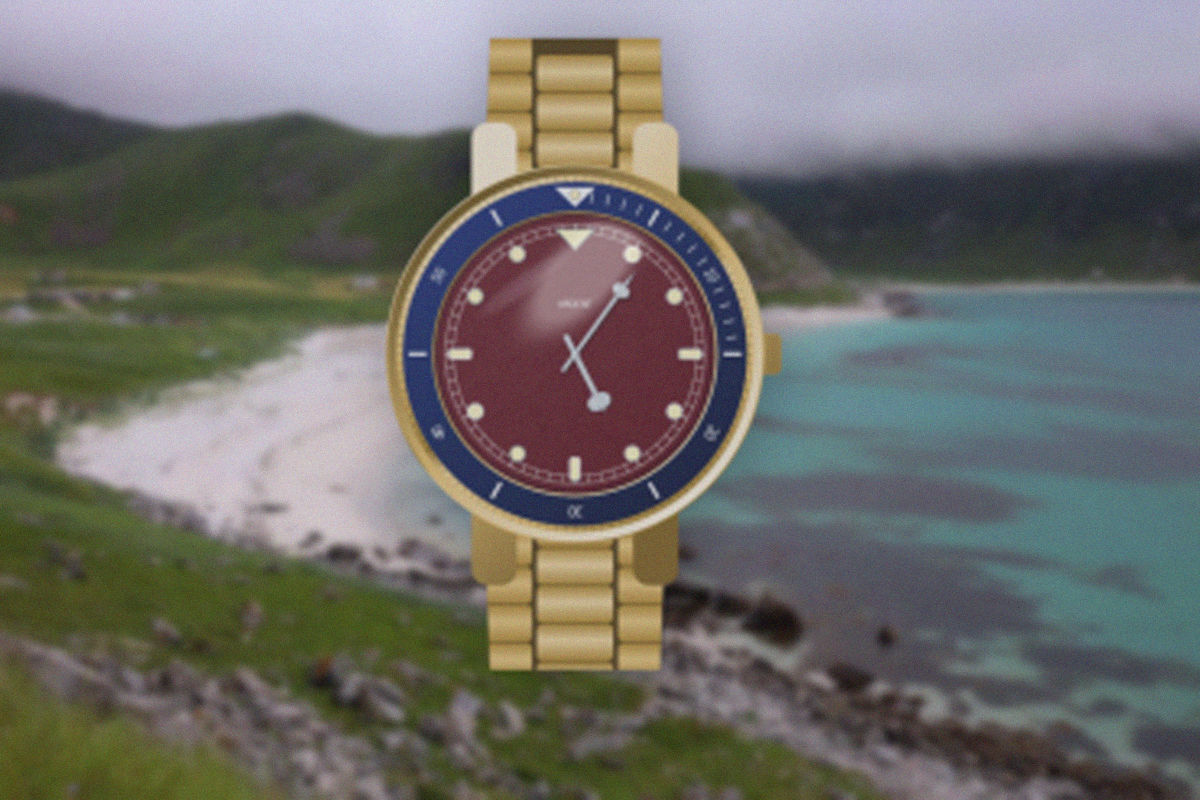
**5:06**
